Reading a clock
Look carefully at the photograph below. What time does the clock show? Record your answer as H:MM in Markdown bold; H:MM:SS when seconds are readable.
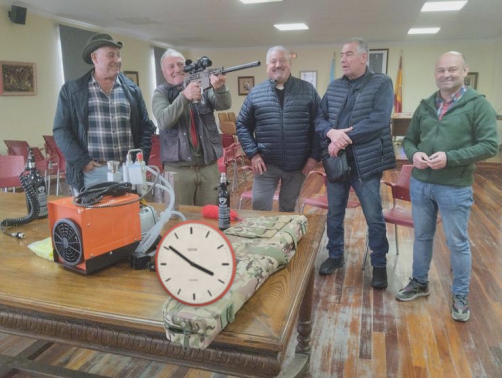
**3:51**
